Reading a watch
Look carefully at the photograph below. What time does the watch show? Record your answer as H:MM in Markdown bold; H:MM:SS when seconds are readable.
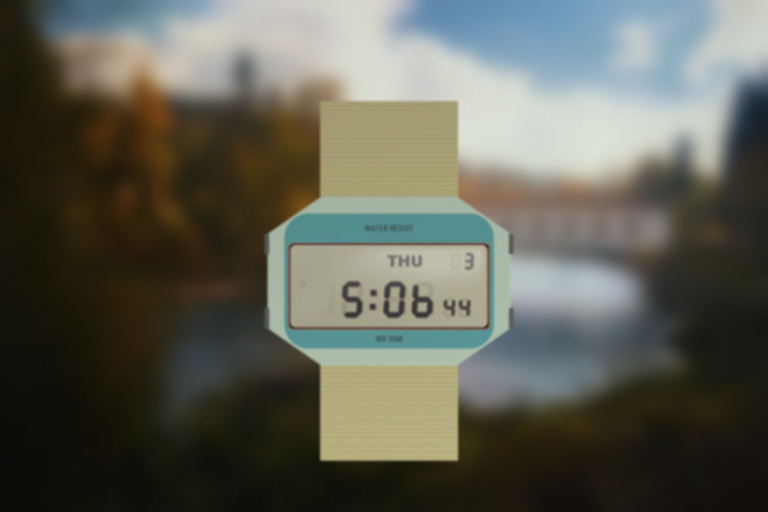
**5:06:44**
